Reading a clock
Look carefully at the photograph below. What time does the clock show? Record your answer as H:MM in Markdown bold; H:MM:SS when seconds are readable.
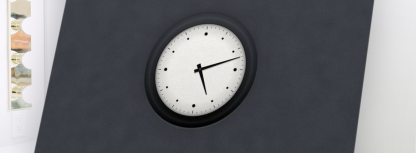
**5:12**
